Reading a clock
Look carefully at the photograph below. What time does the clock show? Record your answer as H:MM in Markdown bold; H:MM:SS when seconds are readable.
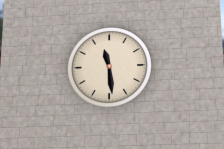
**11:29**
